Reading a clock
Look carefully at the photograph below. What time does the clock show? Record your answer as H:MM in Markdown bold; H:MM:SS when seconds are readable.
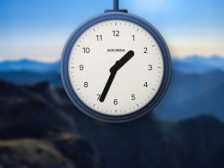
**1:34**
